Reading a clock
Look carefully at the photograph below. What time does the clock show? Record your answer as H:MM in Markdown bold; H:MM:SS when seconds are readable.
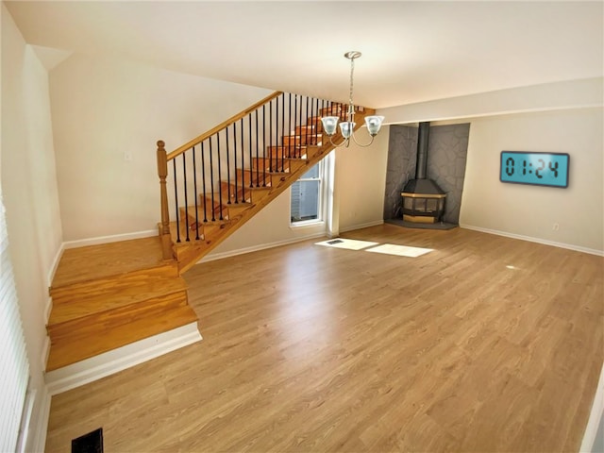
**1:24**
